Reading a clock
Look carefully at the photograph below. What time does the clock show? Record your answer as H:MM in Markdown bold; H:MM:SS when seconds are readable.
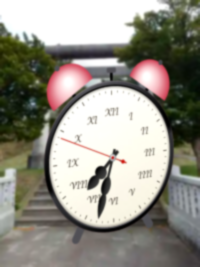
**7:32:49**
